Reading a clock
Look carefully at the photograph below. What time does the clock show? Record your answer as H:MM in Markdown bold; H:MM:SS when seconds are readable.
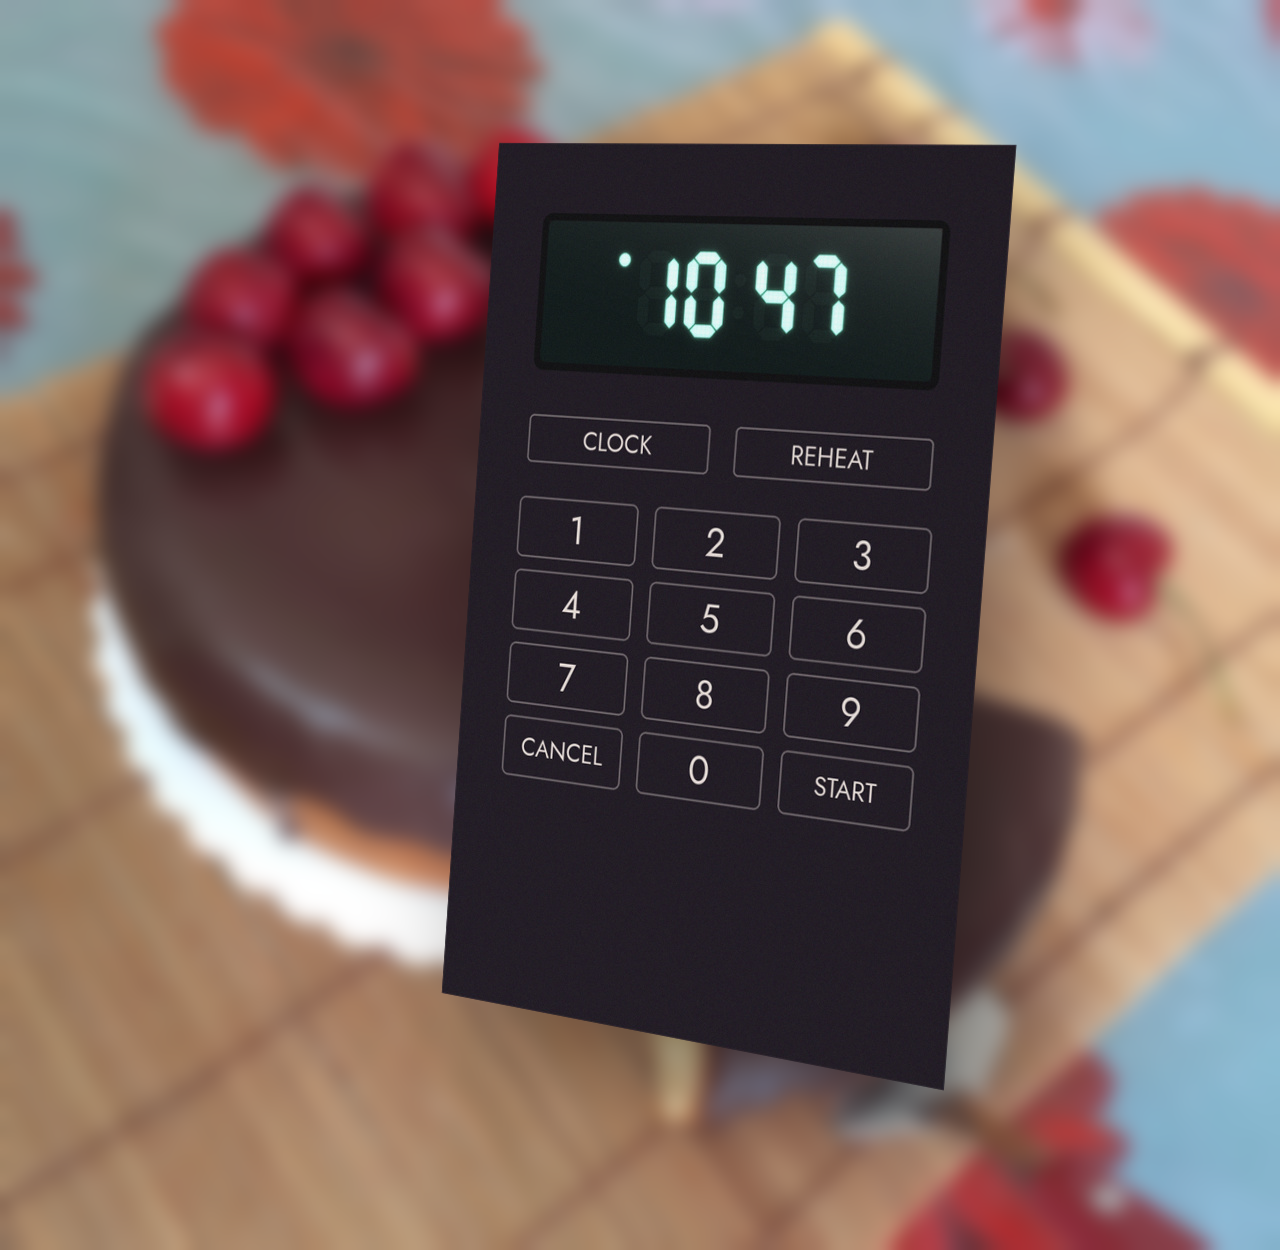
**10:47**
